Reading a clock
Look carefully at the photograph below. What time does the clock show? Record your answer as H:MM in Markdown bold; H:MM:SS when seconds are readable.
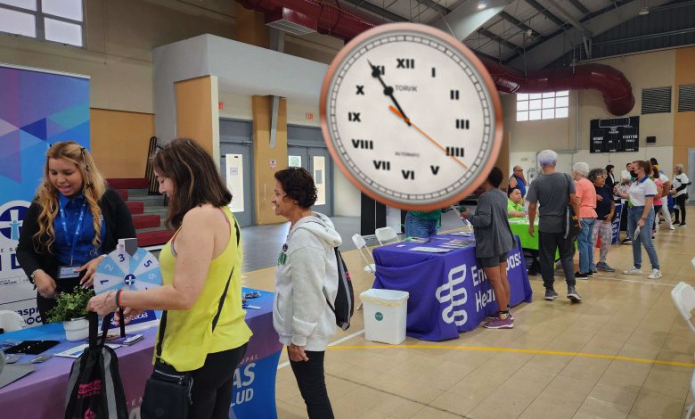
**10:54:21**
